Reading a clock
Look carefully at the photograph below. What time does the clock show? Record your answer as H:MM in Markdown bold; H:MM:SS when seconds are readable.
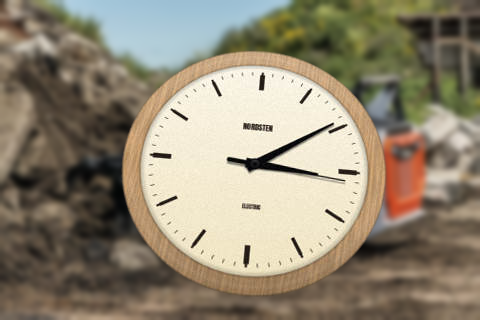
**3:09:16**
